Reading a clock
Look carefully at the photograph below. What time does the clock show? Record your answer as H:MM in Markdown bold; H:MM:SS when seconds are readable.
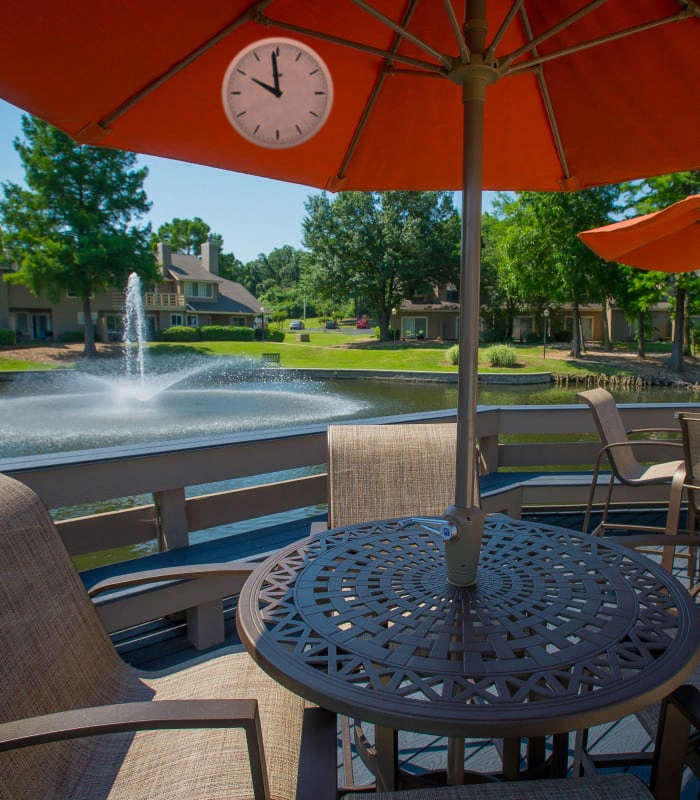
**9:59**
